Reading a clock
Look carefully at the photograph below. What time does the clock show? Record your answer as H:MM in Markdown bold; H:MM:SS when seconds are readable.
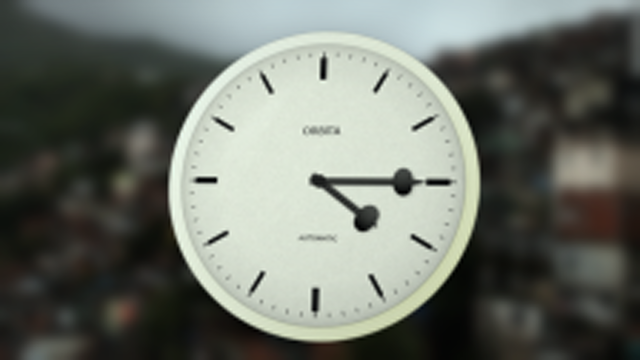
**4:15**
